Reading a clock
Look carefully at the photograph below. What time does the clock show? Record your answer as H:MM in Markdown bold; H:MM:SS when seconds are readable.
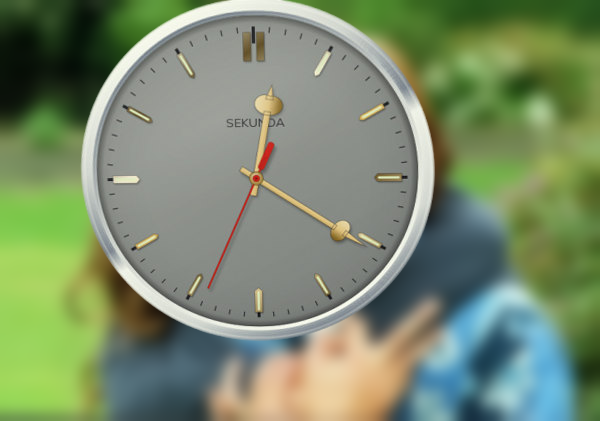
**12:20:34**
